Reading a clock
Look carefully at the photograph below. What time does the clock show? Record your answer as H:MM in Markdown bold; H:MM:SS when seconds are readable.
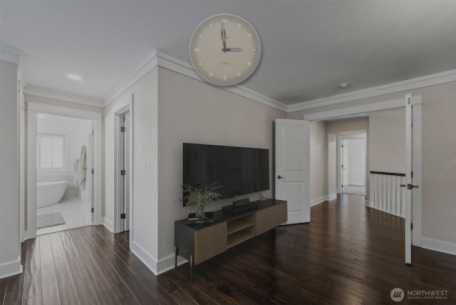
**2:59**
